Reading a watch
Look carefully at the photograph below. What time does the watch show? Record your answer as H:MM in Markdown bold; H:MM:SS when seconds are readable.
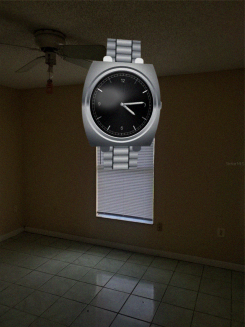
**4:14**
